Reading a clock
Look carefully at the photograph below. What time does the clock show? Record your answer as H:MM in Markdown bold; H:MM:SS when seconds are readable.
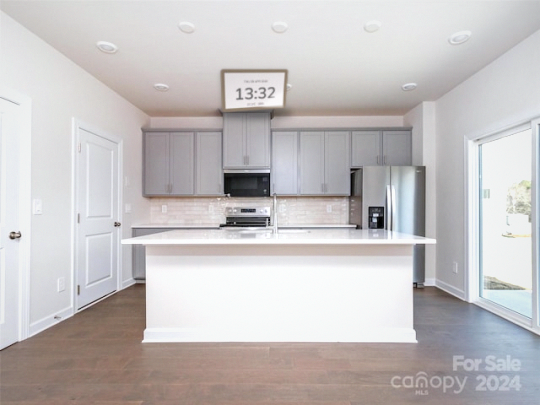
**13:32**
